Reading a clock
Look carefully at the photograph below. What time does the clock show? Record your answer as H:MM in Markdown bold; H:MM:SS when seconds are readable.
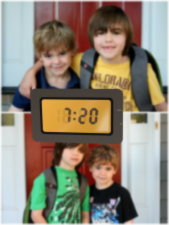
**7:20**
